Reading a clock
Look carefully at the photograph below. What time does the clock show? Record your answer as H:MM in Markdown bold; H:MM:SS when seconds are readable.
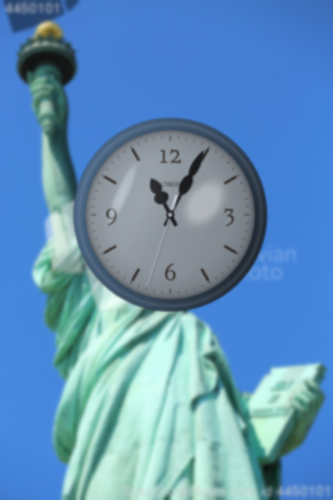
**11:04:33**
